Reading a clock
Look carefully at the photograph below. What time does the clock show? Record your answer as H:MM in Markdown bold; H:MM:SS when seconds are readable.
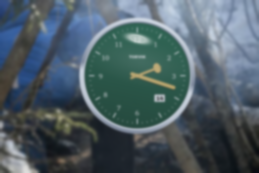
**2:18**
